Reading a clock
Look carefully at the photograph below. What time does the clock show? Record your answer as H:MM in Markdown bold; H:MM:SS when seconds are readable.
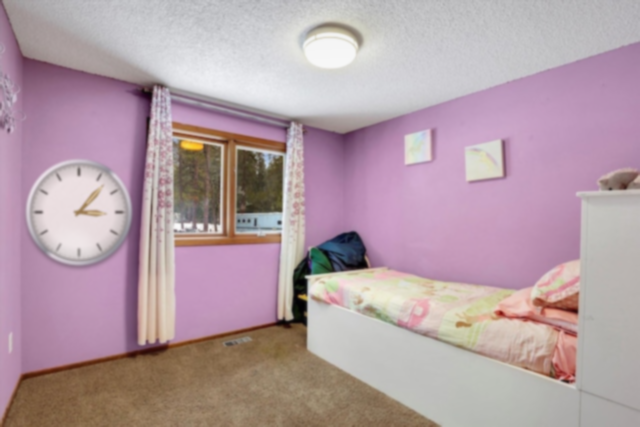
**3:07**
